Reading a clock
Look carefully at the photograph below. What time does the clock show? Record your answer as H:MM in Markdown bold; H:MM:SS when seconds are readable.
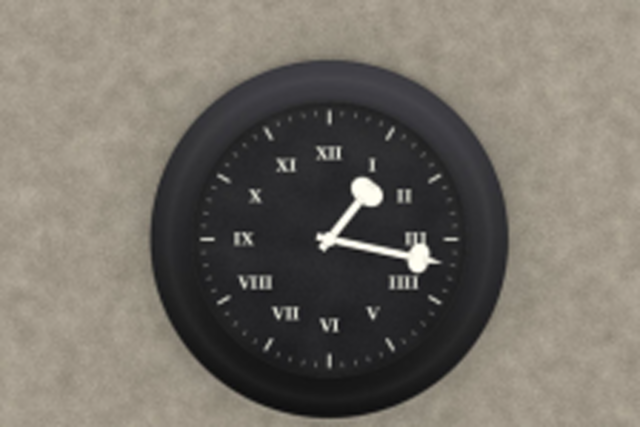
**1:17**
